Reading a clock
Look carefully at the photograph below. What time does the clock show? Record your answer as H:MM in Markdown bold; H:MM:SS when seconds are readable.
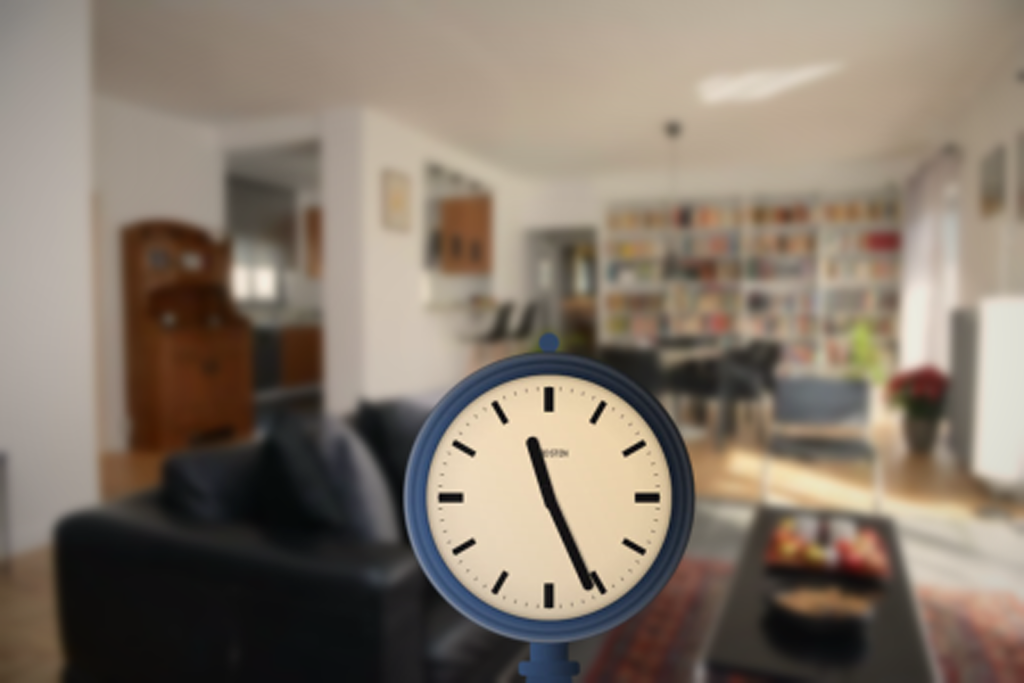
**11:26**
